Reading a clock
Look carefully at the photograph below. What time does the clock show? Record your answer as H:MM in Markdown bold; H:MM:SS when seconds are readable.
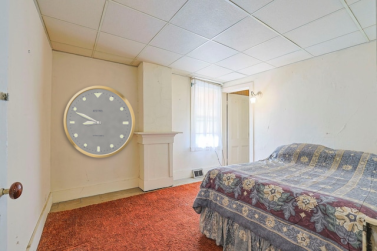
**8:49**
